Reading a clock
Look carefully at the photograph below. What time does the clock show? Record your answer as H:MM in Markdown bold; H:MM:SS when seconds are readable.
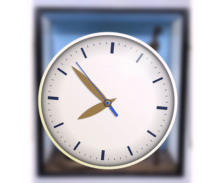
**7:51:53**
